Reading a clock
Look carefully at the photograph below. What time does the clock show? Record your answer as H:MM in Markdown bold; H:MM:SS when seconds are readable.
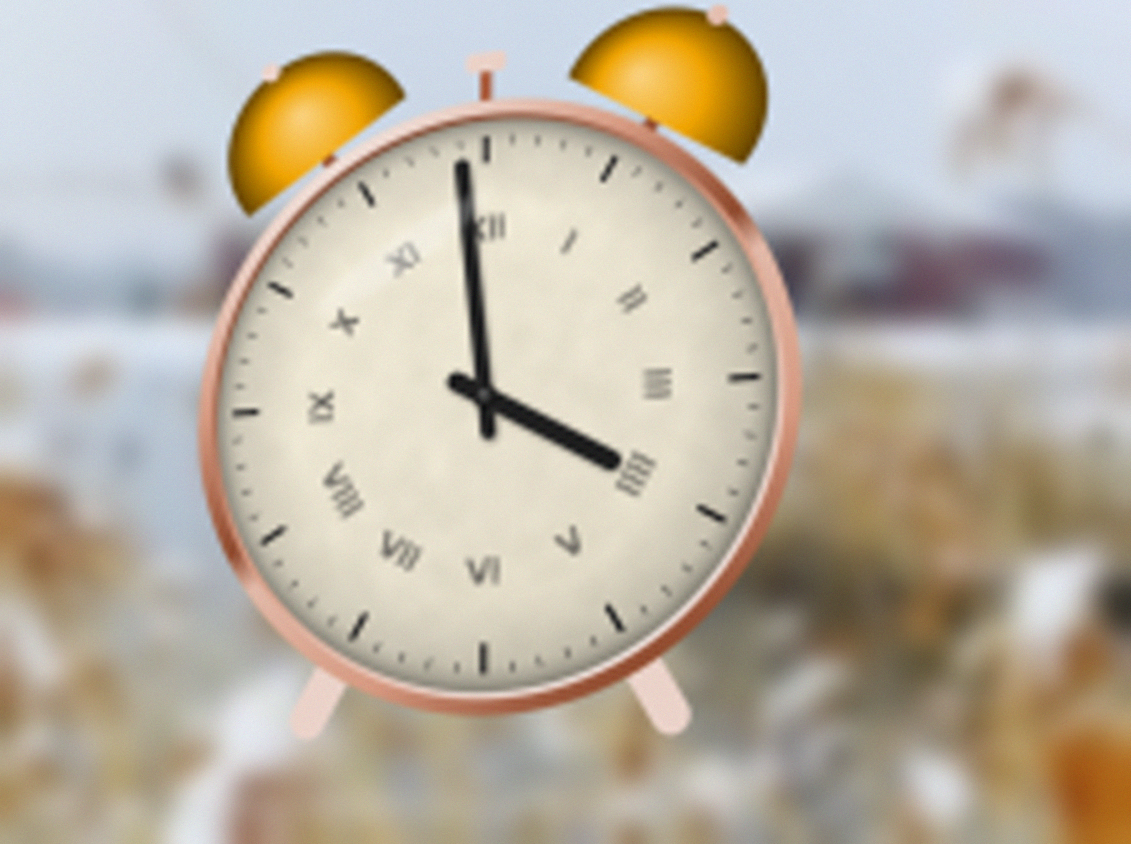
**3:59**
